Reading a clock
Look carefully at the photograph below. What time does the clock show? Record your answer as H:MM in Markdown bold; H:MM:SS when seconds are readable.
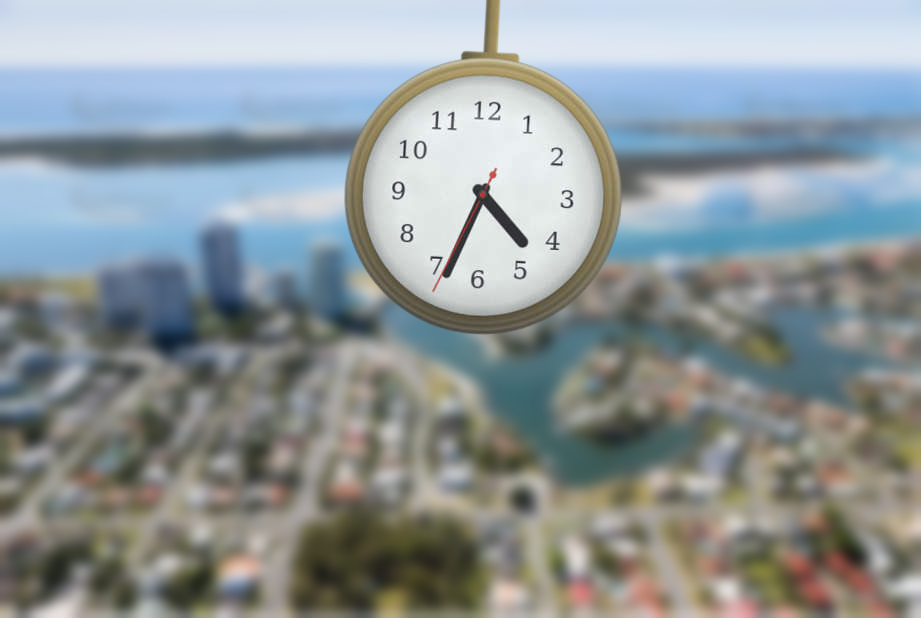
**4:33:34**
